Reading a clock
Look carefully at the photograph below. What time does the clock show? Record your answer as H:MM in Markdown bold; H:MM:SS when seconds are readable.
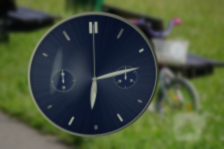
**6:13**
